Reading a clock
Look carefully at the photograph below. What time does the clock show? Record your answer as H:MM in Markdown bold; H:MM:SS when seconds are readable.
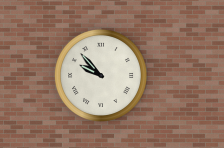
**9:53**
